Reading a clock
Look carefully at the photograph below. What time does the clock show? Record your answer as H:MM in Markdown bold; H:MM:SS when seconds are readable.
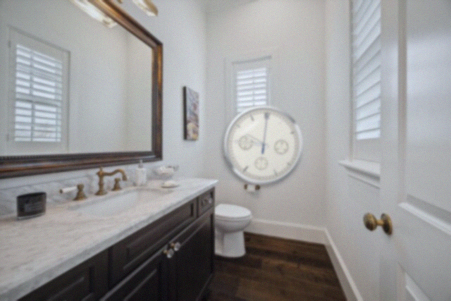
**9:45**
